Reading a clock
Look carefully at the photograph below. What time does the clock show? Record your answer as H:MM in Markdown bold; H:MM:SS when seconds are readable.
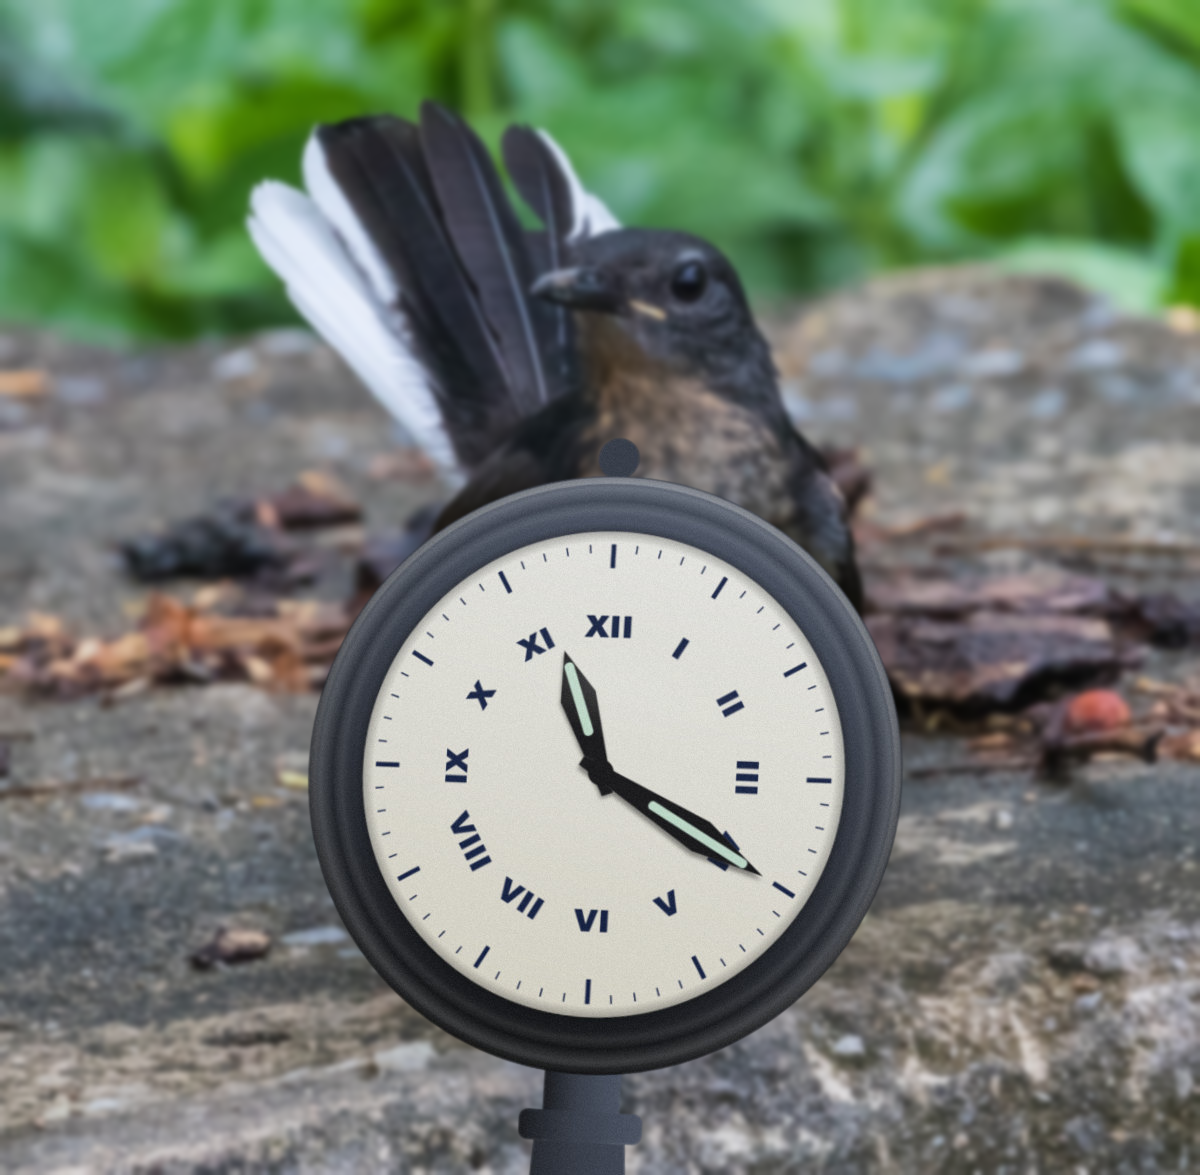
**11:20**
